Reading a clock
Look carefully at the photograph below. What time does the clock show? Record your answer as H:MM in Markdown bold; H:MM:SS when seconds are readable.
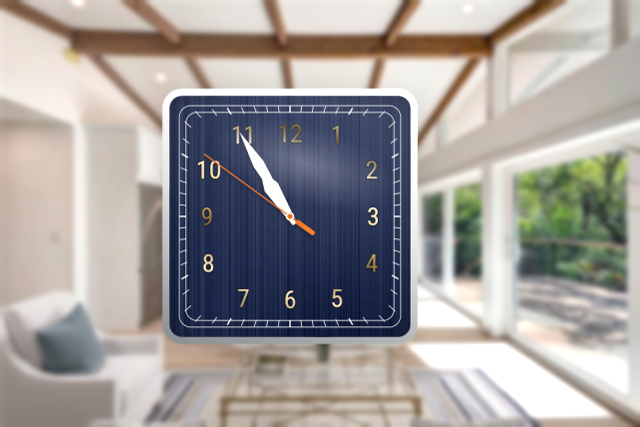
**10:54:51**
